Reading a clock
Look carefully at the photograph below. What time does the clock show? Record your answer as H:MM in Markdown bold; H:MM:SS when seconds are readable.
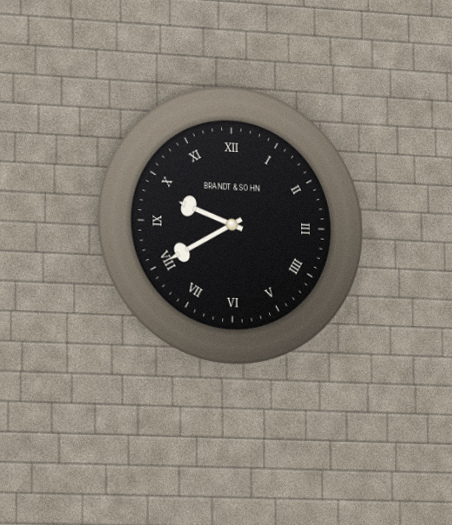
**9:40**
